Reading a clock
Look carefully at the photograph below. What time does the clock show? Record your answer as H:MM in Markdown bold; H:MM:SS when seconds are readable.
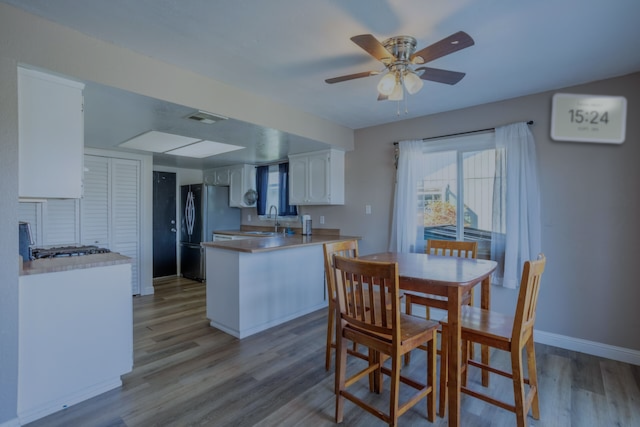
**15:24**
